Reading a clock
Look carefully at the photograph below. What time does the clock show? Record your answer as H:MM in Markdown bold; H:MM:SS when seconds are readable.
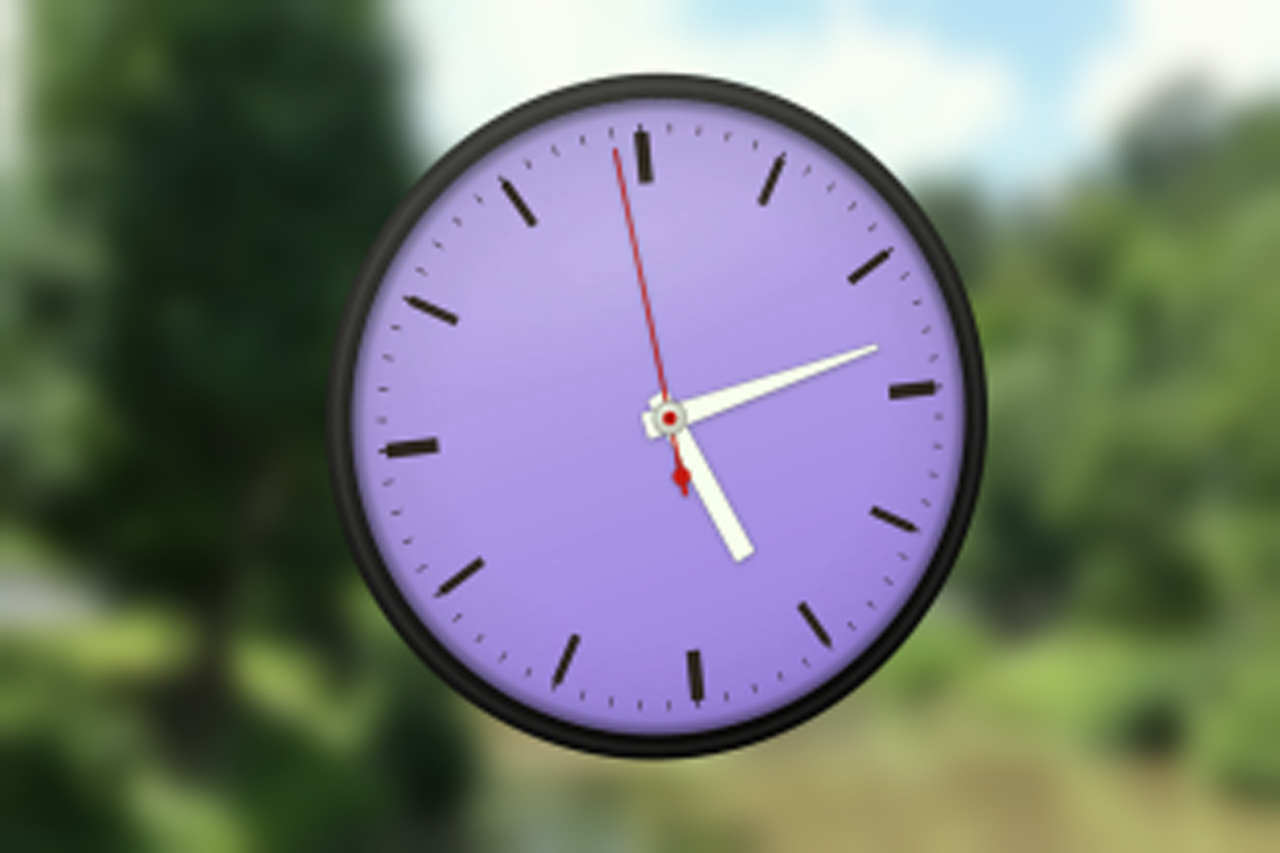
**5:12:59**
